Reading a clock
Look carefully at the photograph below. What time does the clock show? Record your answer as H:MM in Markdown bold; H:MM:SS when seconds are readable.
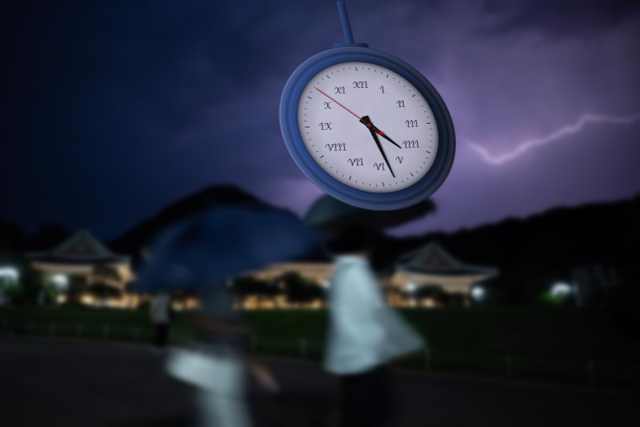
**4:27:52**
